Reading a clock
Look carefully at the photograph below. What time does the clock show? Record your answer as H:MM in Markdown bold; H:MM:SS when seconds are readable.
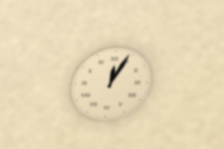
**12:04**
